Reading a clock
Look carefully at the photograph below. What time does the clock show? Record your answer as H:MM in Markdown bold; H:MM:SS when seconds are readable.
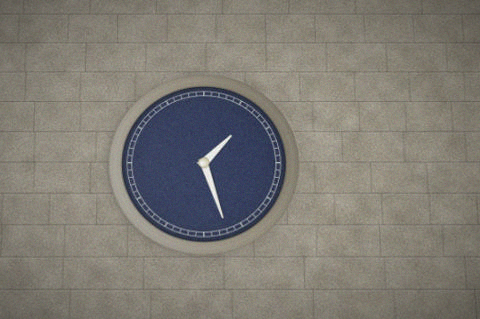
**1:27**
